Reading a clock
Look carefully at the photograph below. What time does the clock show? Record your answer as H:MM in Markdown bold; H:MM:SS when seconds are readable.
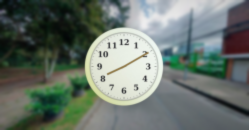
**8:10**
